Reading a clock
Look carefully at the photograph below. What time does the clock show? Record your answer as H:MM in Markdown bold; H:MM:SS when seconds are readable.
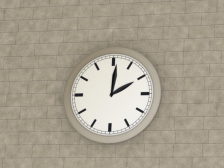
**2:01**
